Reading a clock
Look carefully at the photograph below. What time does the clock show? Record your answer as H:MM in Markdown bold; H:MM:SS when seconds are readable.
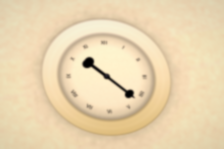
**10:22**
